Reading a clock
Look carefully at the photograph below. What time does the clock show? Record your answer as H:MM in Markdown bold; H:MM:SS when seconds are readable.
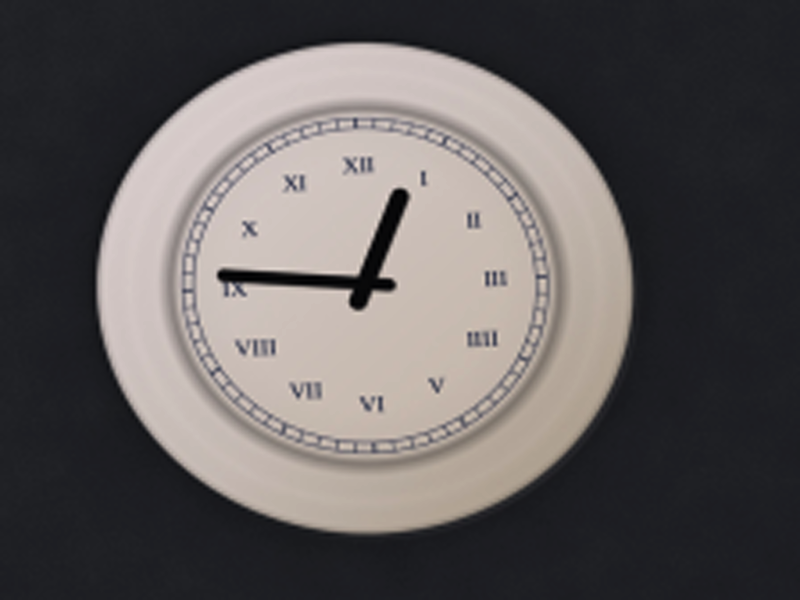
**12:46**
